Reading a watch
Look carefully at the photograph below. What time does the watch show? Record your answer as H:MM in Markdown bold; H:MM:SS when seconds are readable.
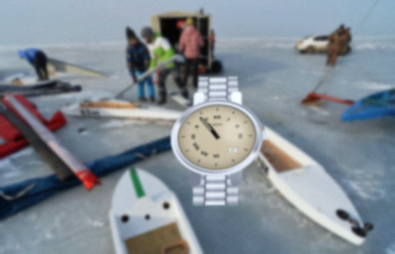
**10:54**
